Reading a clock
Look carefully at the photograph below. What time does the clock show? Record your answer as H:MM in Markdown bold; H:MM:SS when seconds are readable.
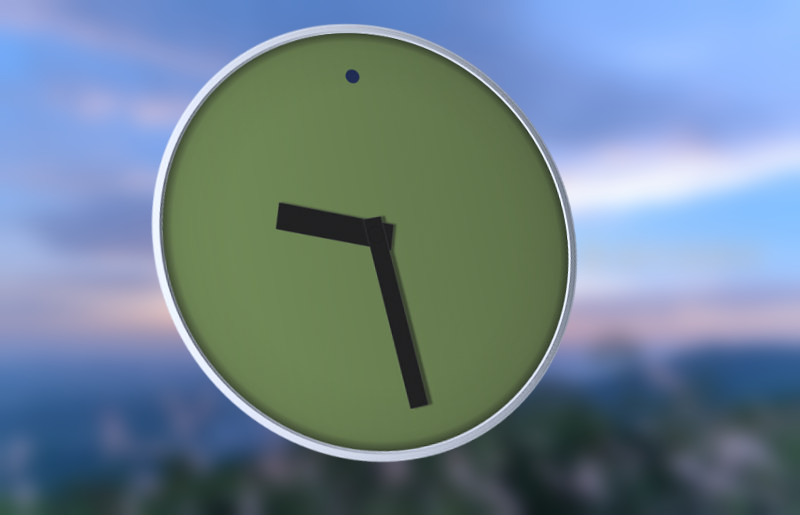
**9:29**
